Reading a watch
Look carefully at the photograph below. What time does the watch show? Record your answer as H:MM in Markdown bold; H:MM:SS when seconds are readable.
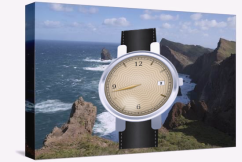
**8:43**
